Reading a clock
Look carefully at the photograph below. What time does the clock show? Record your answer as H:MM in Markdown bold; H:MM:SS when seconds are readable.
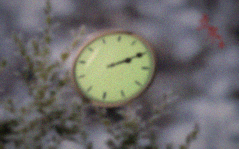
**2:10**
